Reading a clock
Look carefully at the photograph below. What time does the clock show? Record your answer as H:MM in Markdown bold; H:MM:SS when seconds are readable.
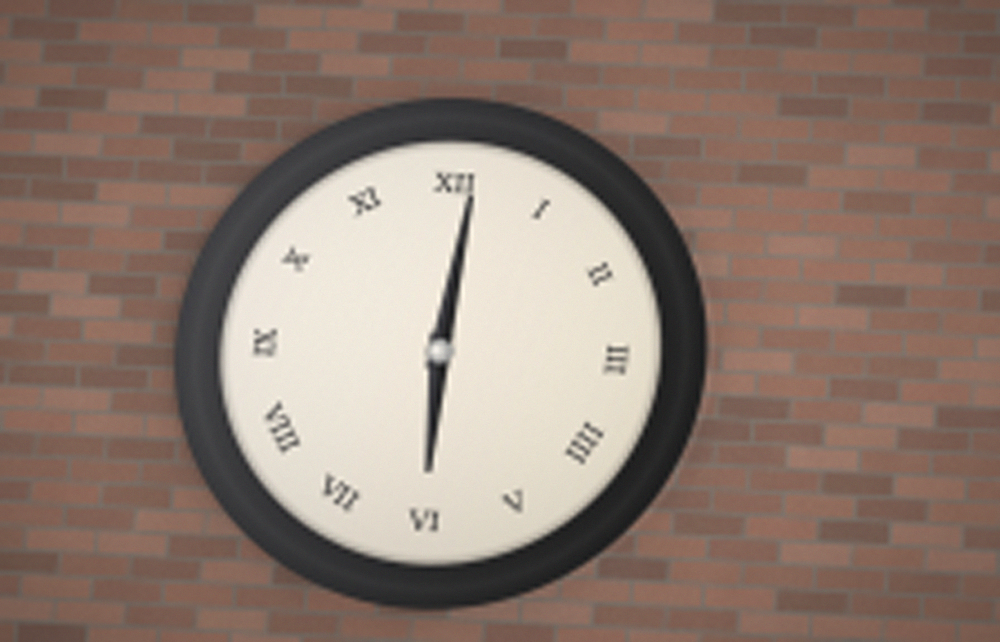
**6:01**
